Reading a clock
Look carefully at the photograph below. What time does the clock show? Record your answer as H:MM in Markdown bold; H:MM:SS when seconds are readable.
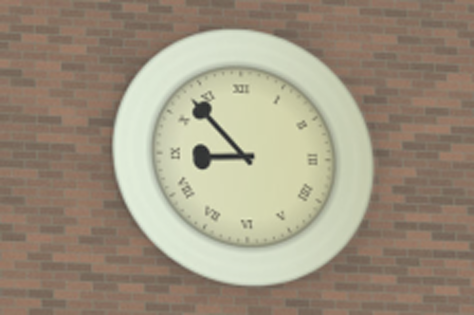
**8:53**
